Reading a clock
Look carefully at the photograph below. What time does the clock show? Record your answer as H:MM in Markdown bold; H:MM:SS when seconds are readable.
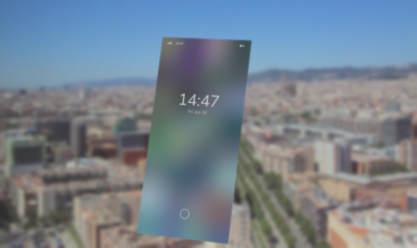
**14:47**
